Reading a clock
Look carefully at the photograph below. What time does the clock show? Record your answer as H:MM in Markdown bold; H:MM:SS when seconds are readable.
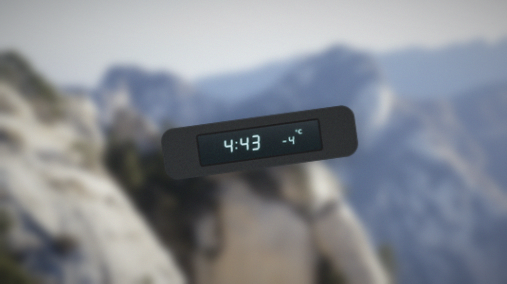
**4:43**
